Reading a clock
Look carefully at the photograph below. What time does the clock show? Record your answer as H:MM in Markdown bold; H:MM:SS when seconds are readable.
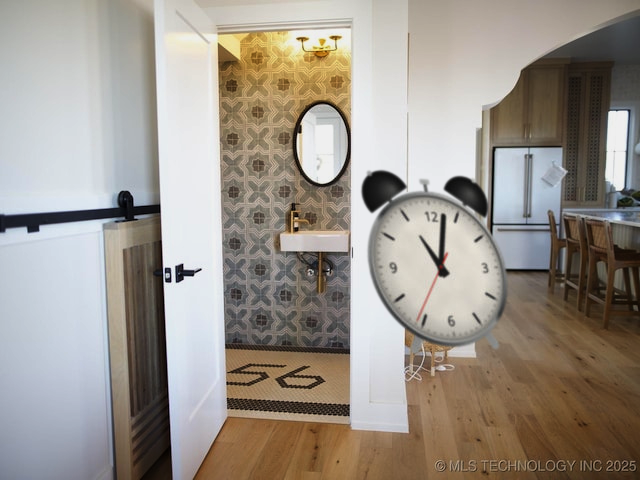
**11:02:36**
